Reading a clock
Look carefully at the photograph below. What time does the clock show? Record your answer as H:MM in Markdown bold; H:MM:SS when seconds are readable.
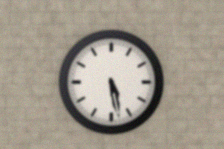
**5:28**
